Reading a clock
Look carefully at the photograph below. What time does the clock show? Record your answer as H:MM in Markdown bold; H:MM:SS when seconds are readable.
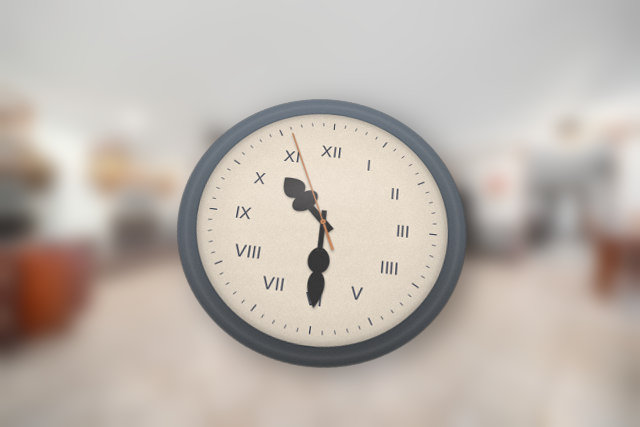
**10:29:56**
